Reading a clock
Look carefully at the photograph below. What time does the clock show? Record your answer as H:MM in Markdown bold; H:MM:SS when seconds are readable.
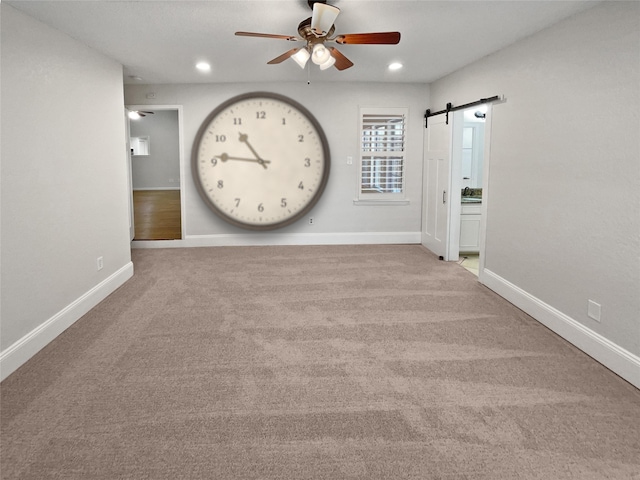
**10:46**
